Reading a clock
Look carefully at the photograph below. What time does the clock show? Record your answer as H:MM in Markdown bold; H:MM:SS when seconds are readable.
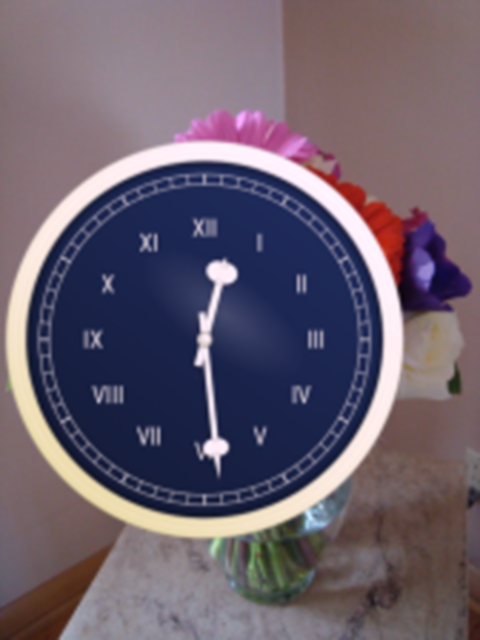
**12:29**
